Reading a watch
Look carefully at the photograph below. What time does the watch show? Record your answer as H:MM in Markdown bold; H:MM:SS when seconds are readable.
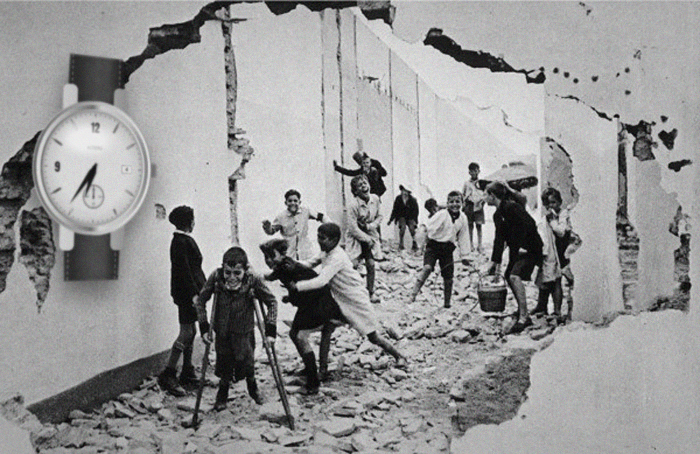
**6:36**
